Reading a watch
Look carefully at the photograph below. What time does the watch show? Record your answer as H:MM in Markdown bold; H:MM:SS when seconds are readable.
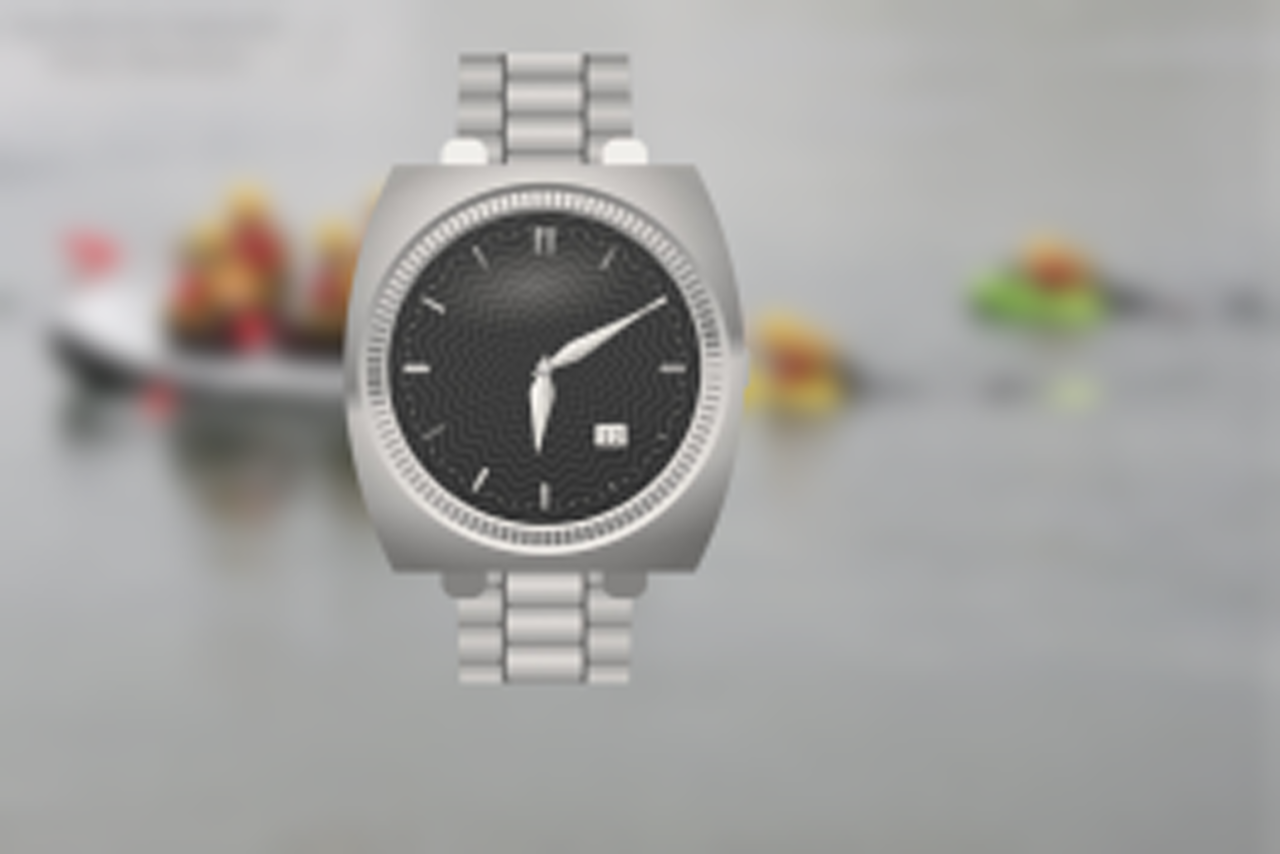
**6:10**
